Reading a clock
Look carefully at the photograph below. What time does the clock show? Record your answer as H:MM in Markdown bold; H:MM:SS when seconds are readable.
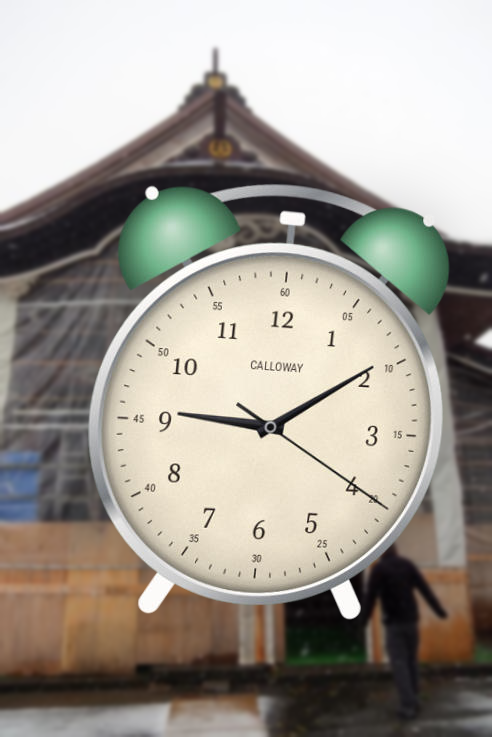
**9:09:20**
